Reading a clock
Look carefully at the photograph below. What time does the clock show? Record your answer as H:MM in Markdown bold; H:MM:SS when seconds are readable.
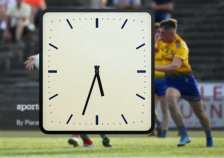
**5:33**
